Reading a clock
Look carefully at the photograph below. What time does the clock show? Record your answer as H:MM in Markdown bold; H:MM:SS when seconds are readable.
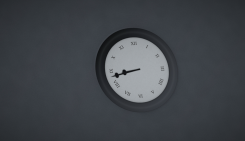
**8:43**
